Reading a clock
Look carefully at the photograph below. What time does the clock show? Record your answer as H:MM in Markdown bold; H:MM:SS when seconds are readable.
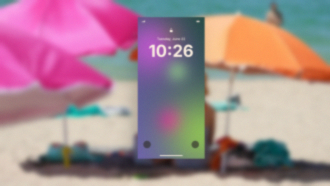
**10:26**
